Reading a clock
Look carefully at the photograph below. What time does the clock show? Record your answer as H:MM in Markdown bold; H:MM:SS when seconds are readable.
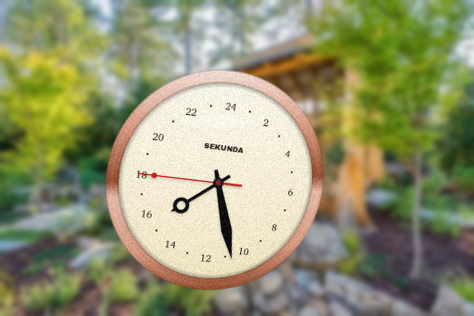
**15:26:45**
